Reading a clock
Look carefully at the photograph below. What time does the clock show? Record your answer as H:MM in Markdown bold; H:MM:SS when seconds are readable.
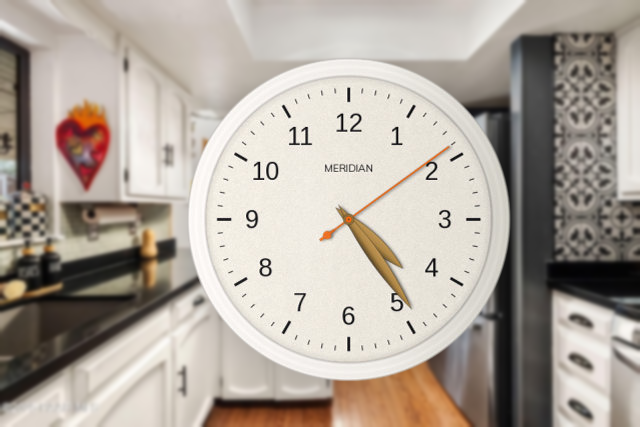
**4:24:09**
